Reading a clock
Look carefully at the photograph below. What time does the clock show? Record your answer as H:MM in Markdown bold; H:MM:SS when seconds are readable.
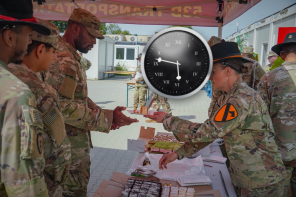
**5:47**
